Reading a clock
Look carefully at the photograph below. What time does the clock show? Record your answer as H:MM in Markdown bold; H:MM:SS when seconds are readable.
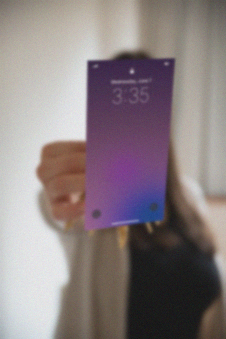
**3:35**
